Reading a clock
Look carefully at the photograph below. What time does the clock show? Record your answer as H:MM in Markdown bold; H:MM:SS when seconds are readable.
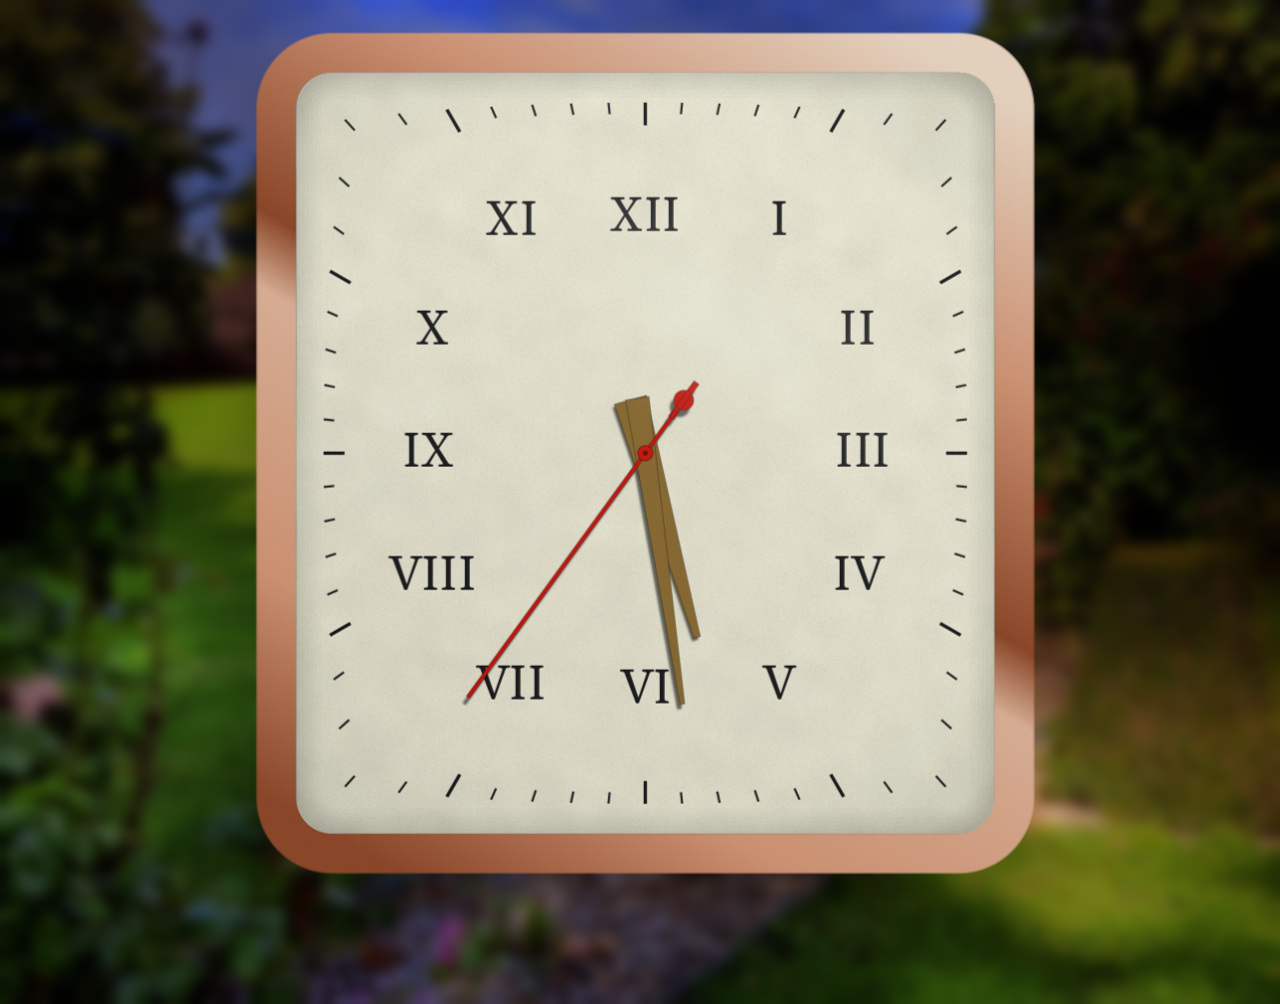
**5:28:36**
